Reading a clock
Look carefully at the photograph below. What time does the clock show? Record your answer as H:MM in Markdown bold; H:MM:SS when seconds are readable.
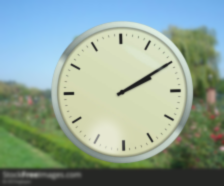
**2:10**
